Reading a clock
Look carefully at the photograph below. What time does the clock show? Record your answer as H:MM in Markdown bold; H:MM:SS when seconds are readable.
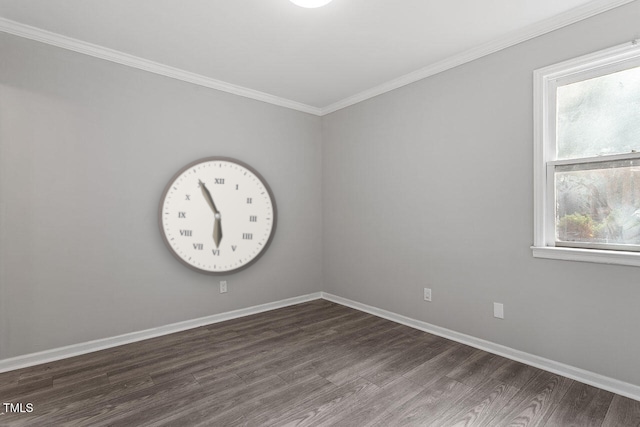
**5:55**
